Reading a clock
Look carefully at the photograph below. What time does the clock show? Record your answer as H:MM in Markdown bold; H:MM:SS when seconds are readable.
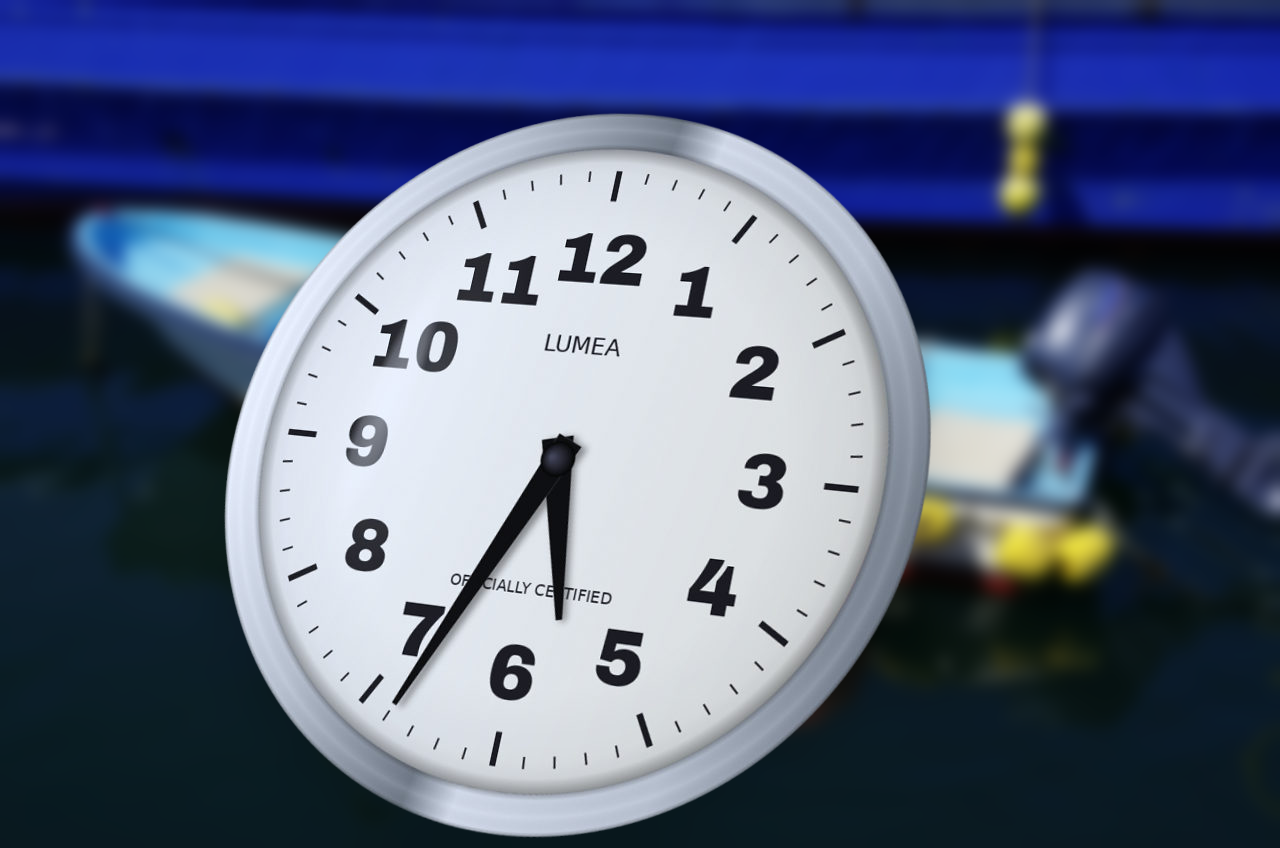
**5:34**
